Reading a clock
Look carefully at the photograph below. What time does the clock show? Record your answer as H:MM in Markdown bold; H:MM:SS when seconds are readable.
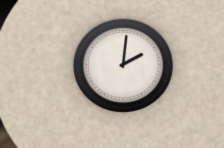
**2:01**
